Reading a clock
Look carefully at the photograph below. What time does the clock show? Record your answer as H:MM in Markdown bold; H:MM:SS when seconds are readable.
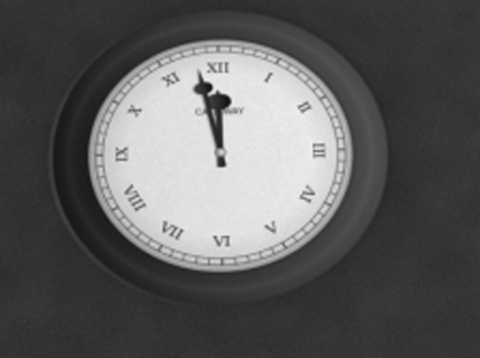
**11:58**
